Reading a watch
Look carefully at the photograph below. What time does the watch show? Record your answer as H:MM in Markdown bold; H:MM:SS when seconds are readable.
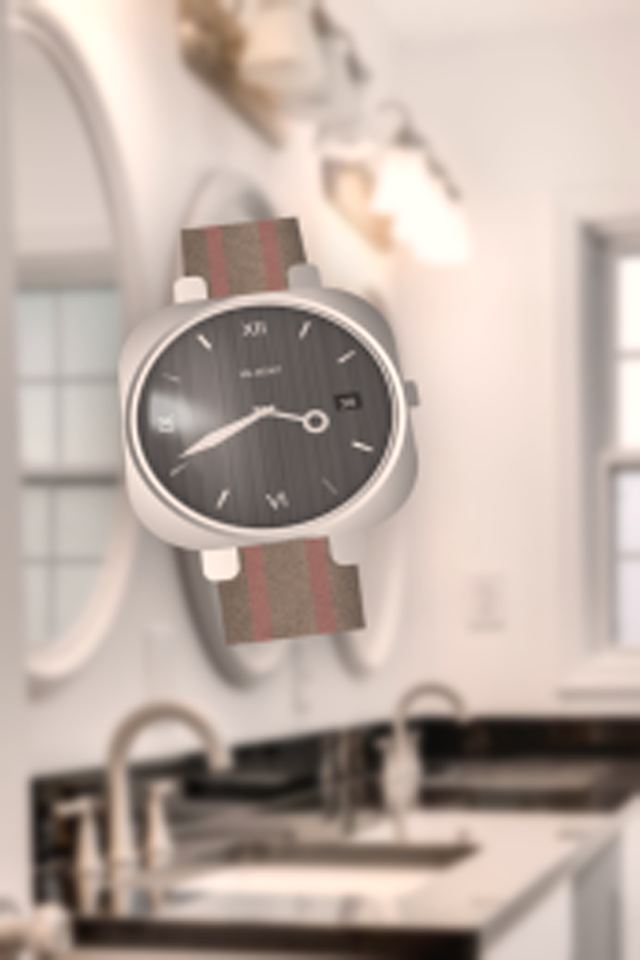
**3:41**
